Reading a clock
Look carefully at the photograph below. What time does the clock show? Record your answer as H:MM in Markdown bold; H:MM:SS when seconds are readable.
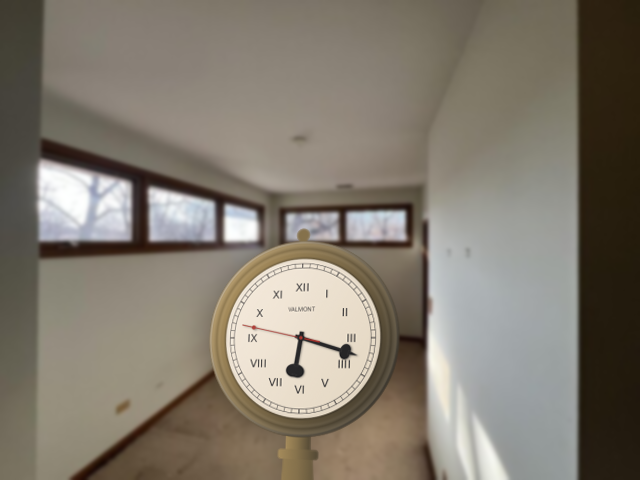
**6:17:47**
